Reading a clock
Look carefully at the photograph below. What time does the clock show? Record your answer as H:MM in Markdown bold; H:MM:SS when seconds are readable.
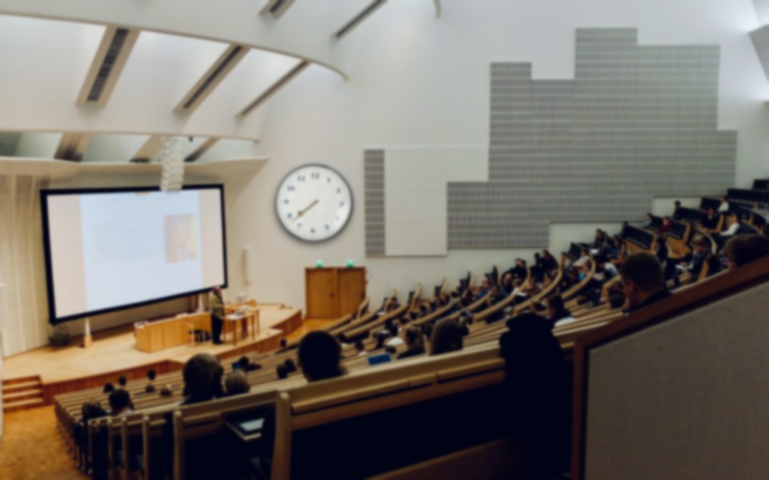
**7:38**
